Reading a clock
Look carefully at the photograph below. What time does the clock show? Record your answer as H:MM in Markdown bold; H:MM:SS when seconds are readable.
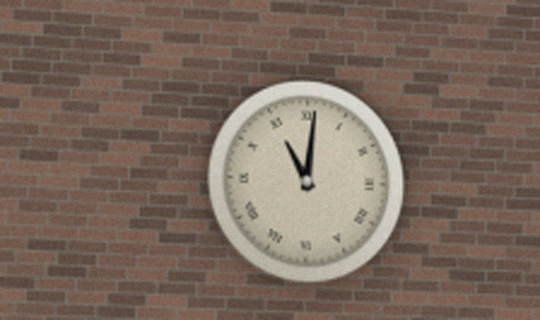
**11:01**
